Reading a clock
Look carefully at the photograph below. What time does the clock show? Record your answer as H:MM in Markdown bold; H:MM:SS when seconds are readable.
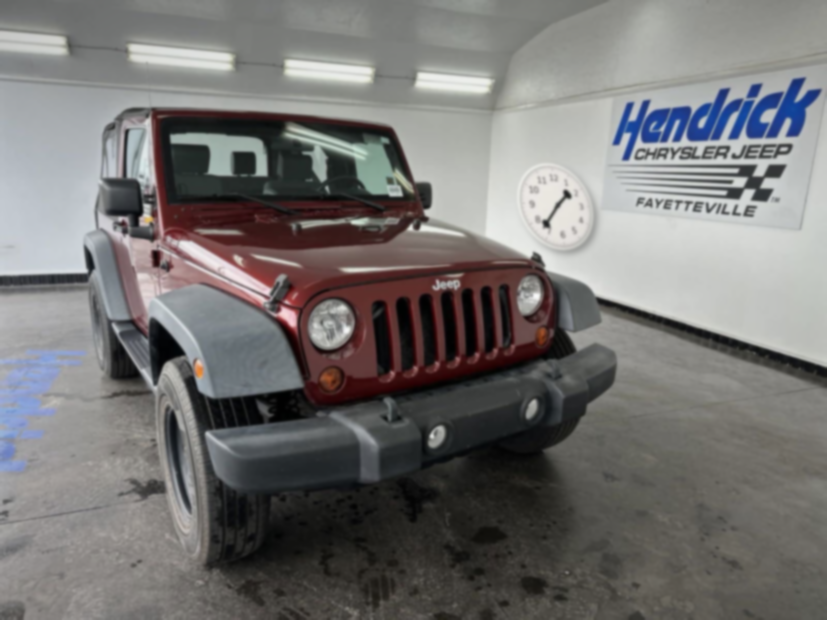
**1:37**
